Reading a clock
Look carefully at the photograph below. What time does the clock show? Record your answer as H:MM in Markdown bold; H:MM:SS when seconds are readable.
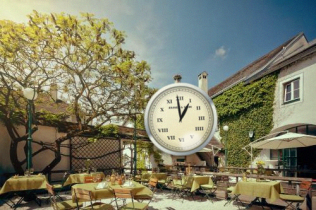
**12:59**
